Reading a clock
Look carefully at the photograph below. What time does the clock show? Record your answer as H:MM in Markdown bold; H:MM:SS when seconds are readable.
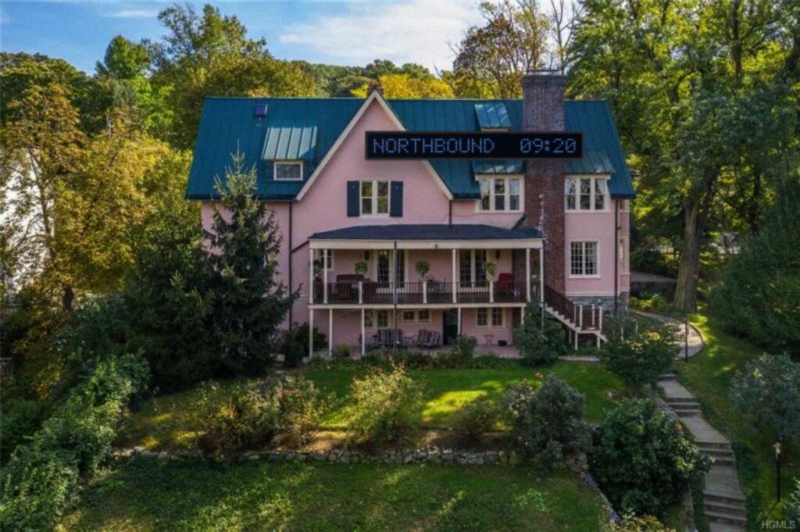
**9:20**
